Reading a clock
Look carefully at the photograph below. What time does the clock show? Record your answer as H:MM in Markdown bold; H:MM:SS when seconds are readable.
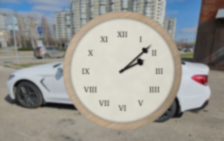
**2:08**
